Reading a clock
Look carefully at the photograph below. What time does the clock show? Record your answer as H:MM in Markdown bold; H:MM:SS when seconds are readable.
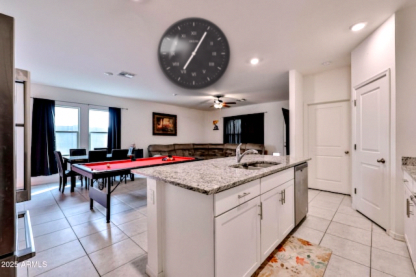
**7:05**
